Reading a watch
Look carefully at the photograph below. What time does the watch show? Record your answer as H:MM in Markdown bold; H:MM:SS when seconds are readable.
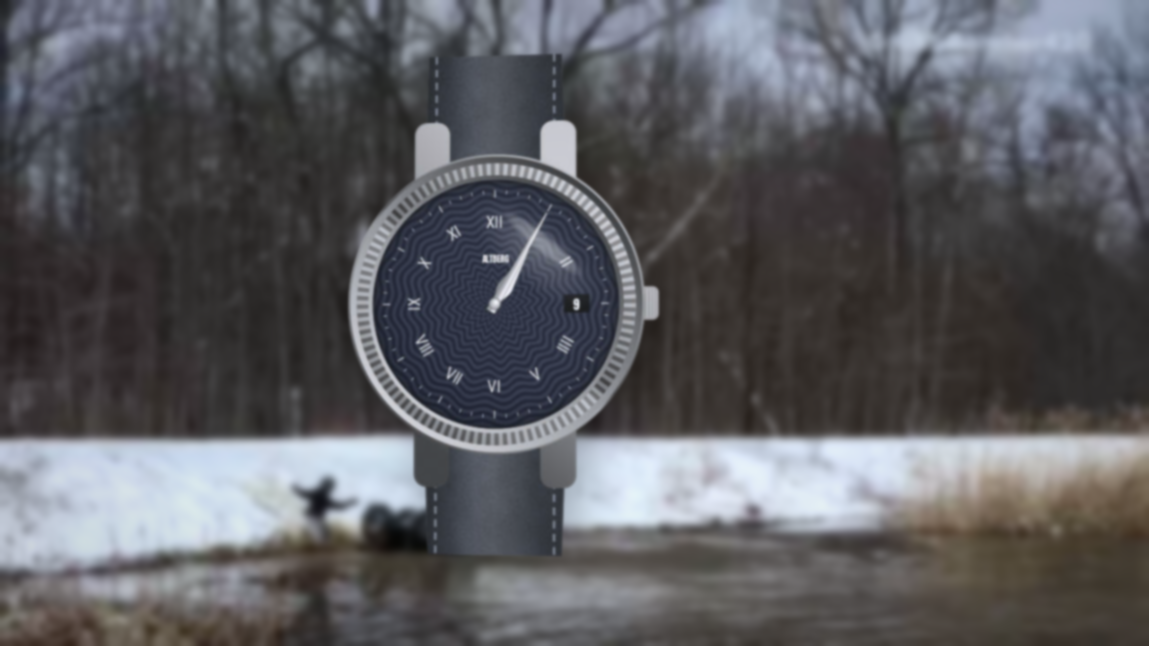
**1:05**
